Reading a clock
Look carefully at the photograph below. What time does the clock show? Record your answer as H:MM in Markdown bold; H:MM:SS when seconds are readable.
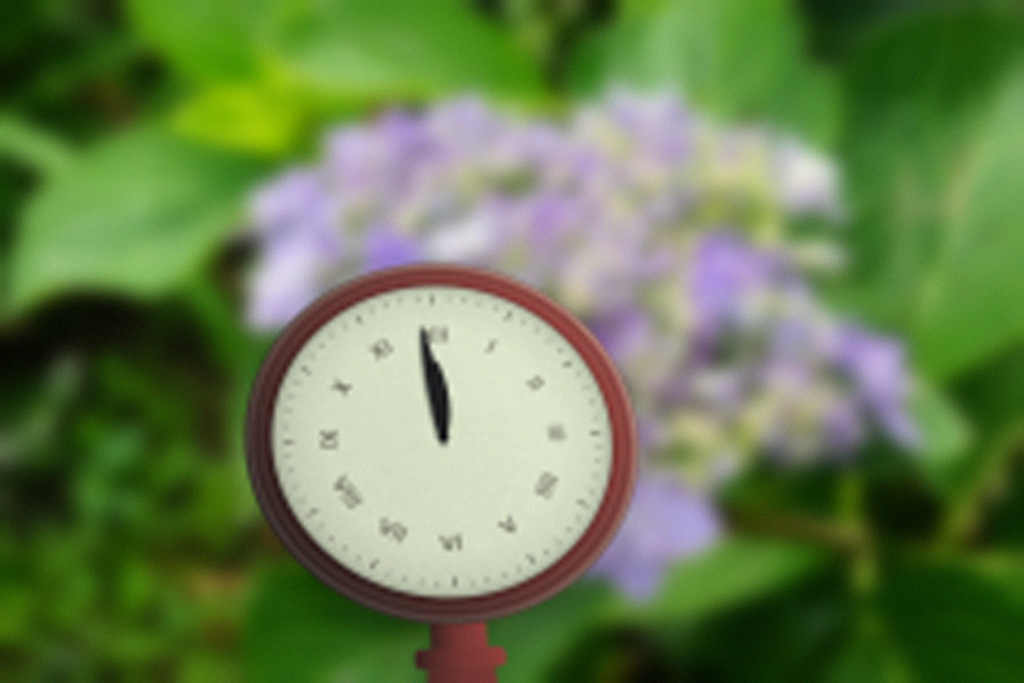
**11:59**
